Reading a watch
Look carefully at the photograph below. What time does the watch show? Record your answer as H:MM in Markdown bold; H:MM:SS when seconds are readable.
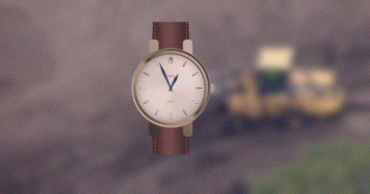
**12:56**
